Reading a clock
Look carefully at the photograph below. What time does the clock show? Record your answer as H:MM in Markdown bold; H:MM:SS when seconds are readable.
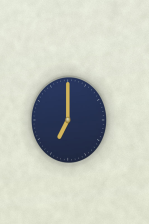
**7:00**
